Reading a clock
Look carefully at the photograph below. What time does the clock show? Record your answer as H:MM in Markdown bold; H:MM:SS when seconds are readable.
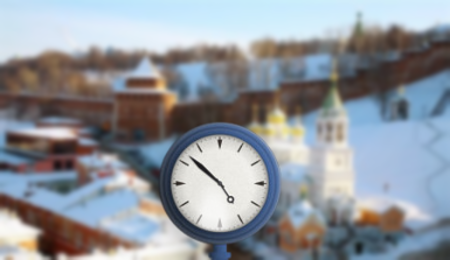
**4:52**
